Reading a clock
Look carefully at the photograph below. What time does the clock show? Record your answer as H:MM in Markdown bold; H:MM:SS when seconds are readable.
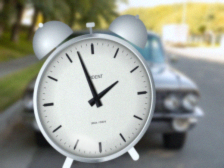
**1:57**
